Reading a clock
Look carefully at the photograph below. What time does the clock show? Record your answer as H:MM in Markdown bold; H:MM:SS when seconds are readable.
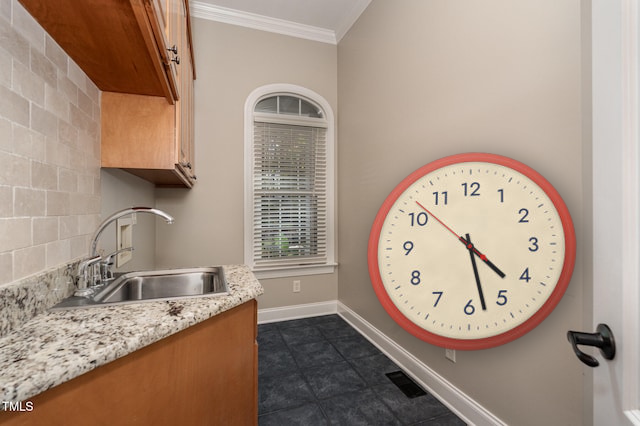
**4:27:52**
